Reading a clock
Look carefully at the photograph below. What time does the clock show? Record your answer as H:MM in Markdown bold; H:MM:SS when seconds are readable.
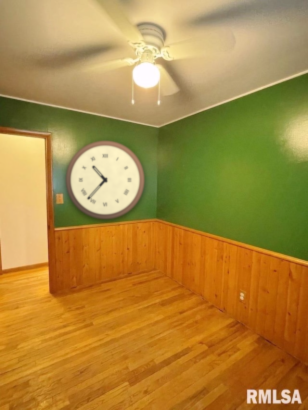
**10:37**
